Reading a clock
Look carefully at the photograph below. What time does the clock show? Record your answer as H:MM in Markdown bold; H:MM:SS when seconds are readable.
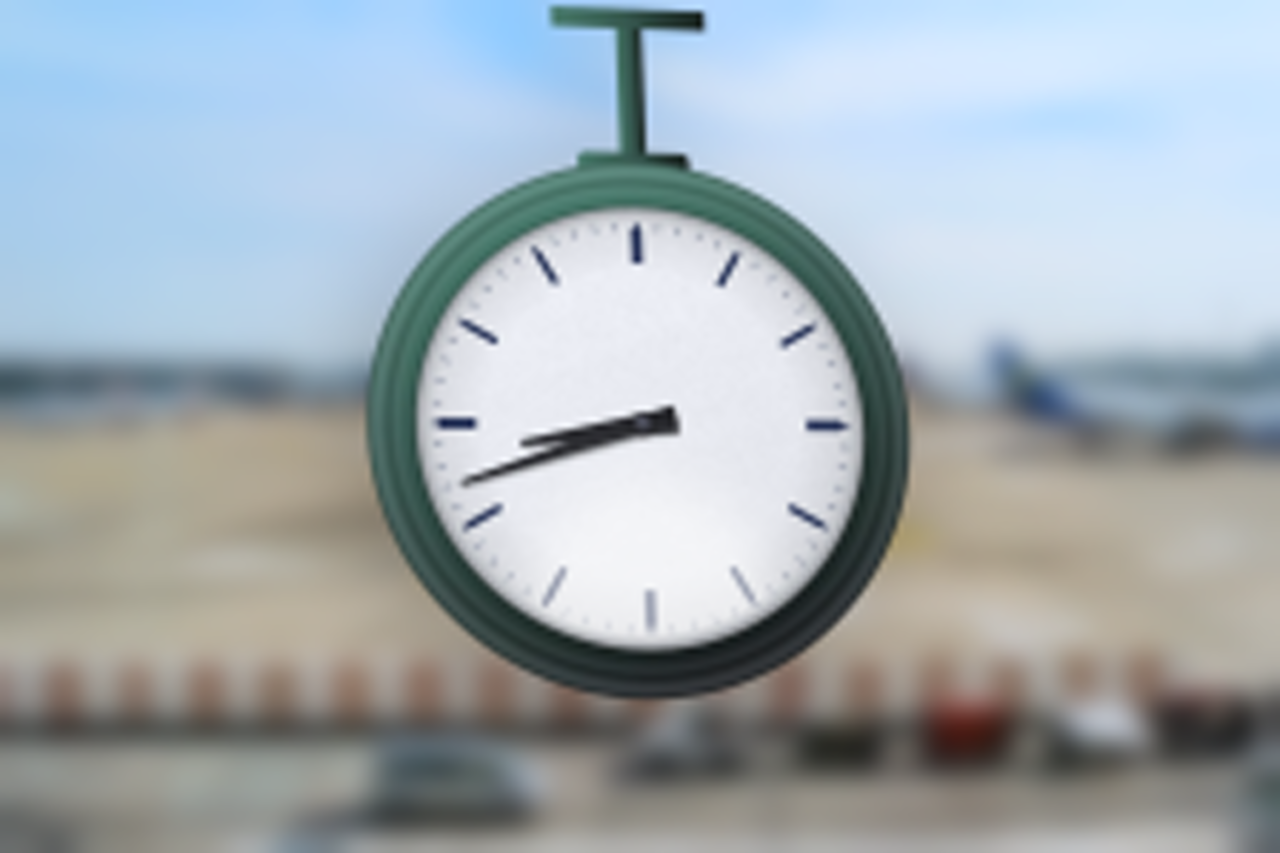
**8:42**
